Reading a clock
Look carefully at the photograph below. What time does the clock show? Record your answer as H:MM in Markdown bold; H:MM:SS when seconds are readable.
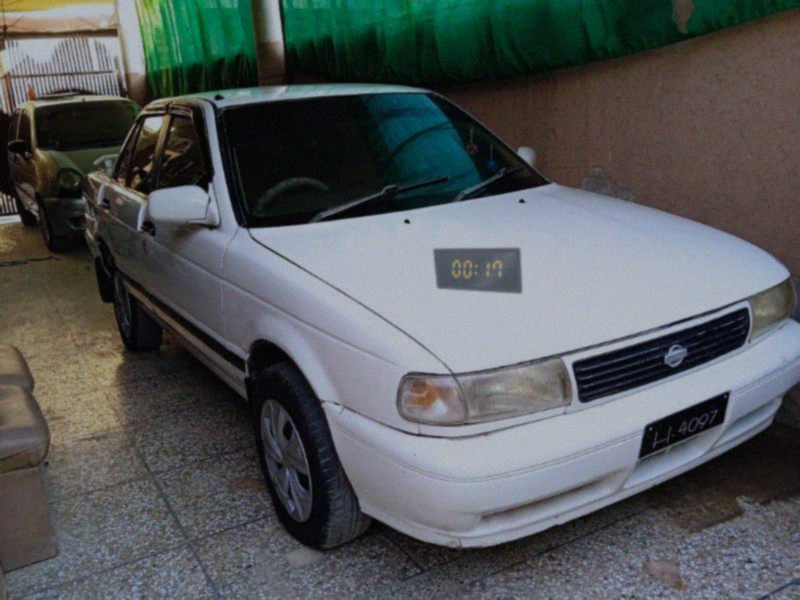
**0:17**
